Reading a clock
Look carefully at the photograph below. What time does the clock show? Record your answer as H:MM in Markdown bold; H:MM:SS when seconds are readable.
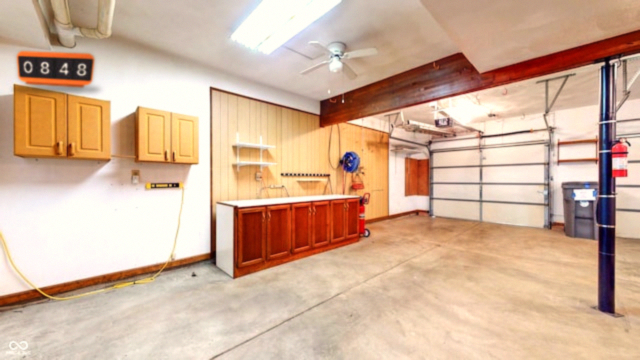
**8:48**
